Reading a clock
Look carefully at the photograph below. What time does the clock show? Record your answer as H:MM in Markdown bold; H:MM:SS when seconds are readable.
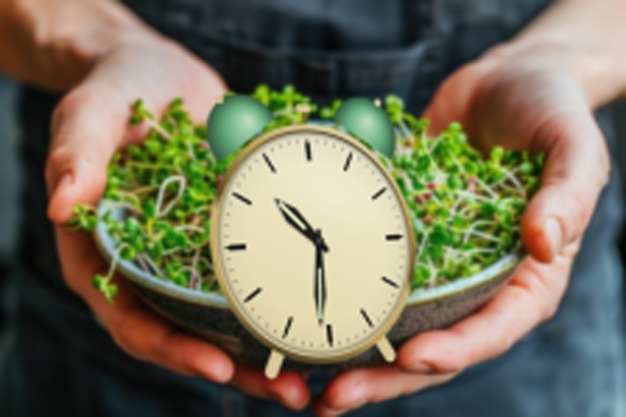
**10:31**
